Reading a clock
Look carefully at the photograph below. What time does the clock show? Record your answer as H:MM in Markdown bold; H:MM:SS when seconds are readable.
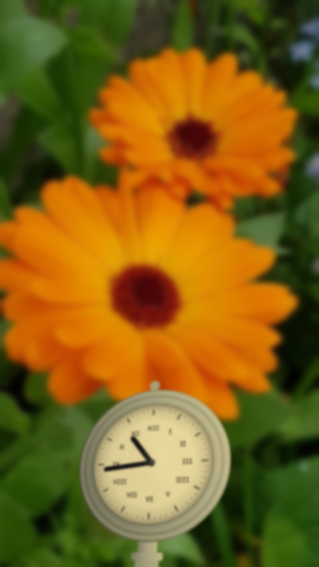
**10:44**
